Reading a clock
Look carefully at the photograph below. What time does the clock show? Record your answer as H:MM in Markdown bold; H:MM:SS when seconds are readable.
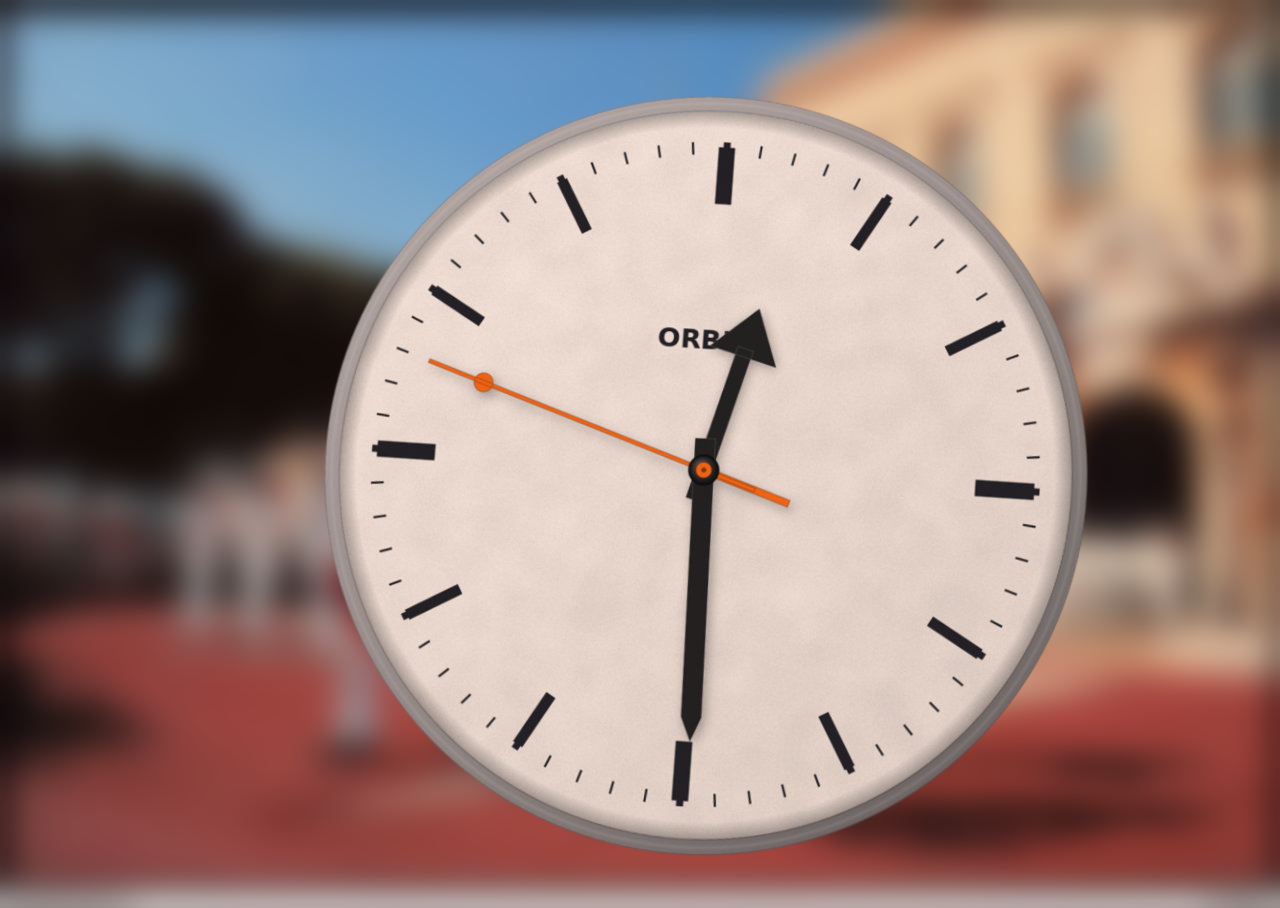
**12:29:48**
